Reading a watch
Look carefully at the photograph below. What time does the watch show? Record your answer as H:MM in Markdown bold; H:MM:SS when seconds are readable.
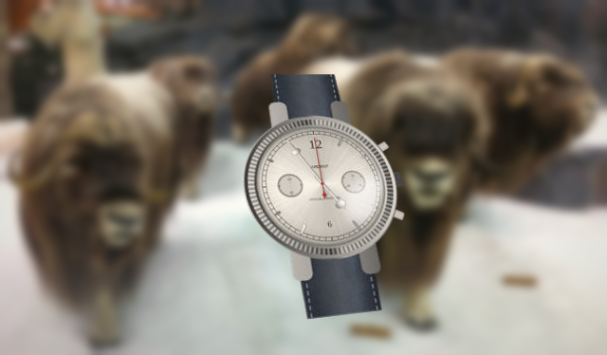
**4:55**
